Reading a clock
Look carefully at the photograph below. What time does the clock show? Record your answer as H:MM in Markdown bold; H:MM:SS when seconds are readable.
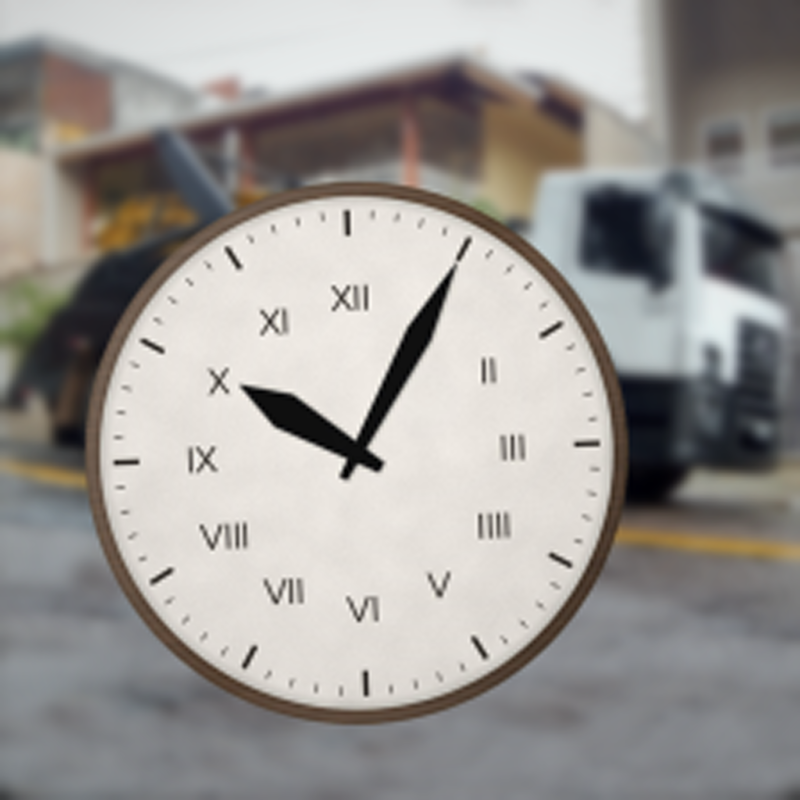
**10:05**
